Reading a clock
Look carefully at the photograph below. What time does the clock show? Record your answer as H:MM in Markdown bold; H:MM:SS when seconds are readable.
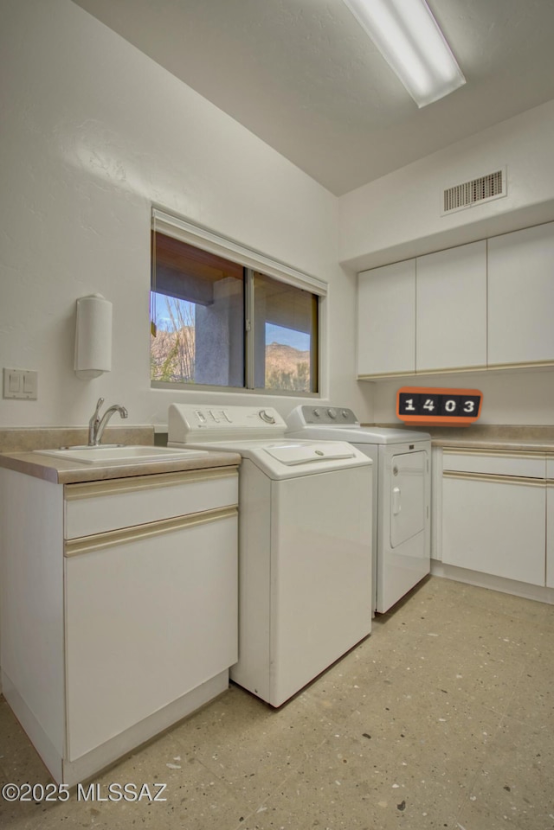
**14:03**
